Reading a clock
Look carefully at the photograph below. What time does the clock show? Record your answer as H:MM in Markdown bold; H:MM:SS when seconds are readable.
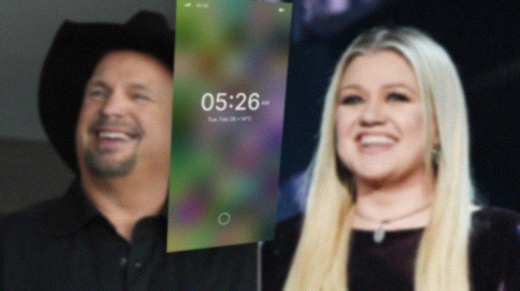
**5:26**
